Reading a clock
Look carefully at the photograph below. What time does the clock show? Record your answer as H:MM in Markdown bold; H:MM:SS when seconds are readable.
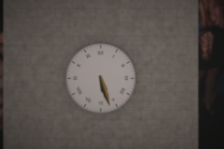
**5:27**
